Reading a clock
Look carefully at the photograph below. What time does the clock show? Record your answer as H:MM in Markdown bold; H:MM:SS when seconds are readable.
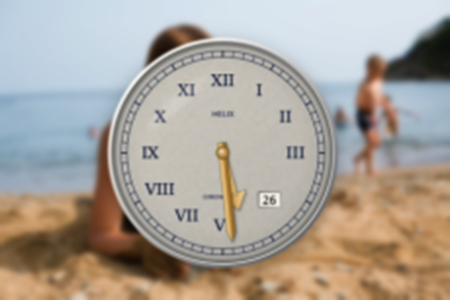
**5:29**
